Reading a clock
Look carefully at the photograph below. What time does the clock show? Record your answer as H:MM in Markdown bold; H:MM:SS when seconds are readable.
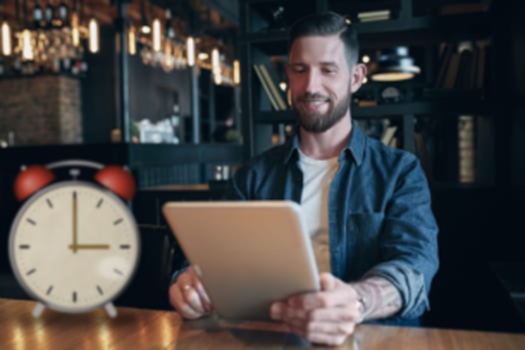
**3:00**
